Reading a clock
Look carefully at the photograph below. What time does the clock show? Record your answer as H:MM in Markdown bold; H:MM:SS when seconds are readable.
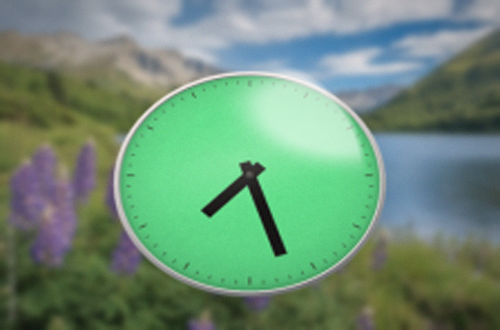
**7:27**
